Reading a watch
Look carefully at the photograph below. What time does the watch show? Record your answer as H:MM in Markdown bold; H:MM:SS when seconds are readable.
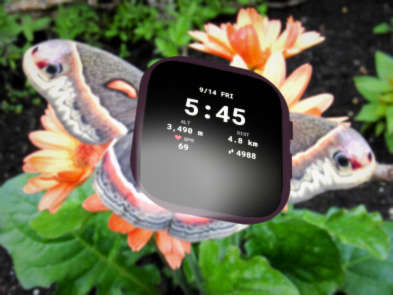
**5:45**
